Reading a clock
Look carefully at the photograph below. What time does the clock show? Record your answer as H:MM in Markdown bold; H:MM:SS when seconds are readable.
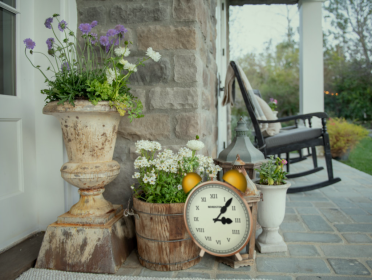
**3:07**
